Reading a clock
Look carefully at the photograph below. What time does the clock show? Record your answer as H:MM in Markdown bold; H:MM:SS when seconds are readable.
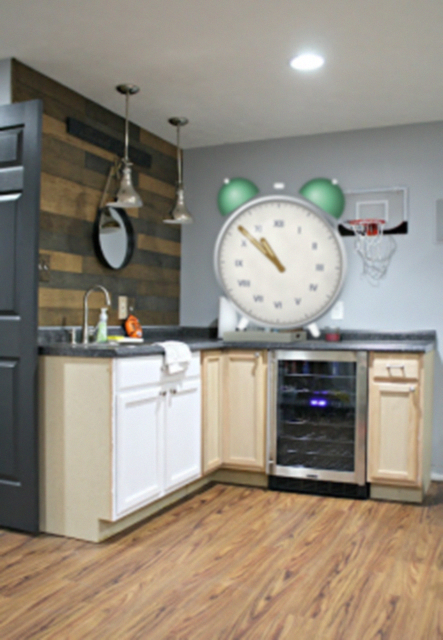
**10:52**
